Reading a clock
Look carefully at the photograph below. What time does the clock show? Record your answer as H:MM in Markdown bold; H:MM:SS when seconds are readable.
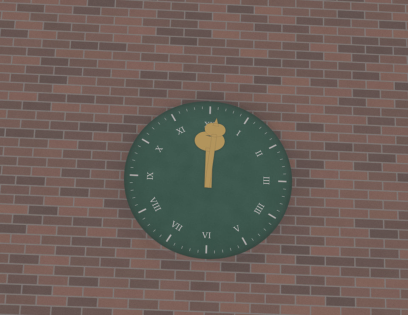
**12:01**
